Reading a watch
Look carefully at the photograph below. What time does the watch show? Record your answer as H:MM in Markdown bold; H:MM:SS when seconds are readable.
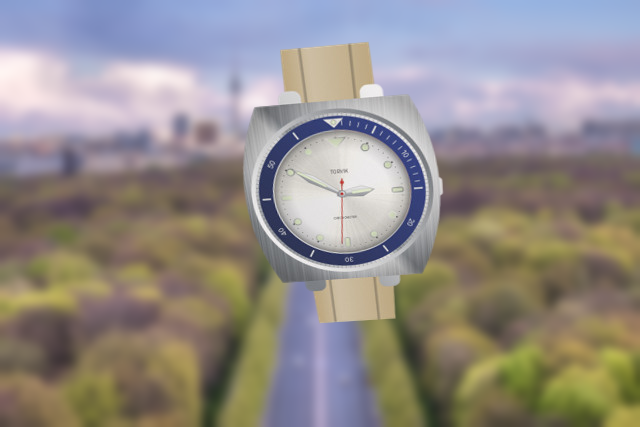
**2:50:31**
